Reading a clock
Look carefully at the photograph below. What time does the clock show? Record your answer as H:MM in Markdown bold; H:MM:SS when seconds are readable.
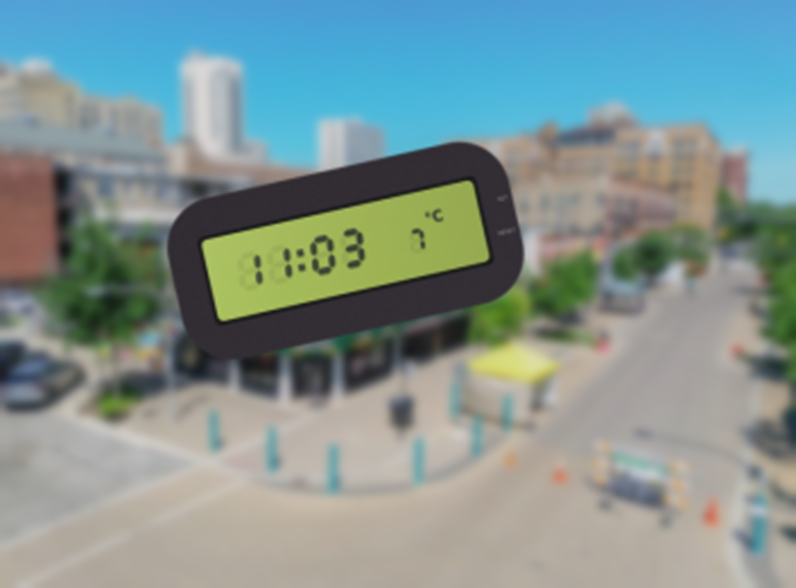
**11:03**
